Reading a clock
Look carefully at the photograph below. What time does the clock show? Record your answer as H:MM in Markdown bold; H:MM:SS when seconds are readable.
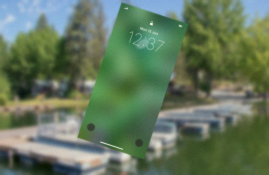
**12:37**
